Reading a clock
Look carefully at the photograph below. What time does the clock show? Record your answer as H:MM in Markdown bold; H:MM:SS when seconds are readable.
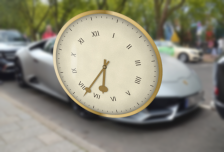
**6:38**
